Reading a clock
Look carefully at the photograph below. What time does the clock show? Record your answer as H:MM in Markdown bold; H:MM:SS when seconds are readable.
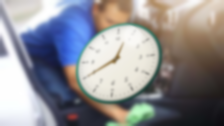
**12:40**
